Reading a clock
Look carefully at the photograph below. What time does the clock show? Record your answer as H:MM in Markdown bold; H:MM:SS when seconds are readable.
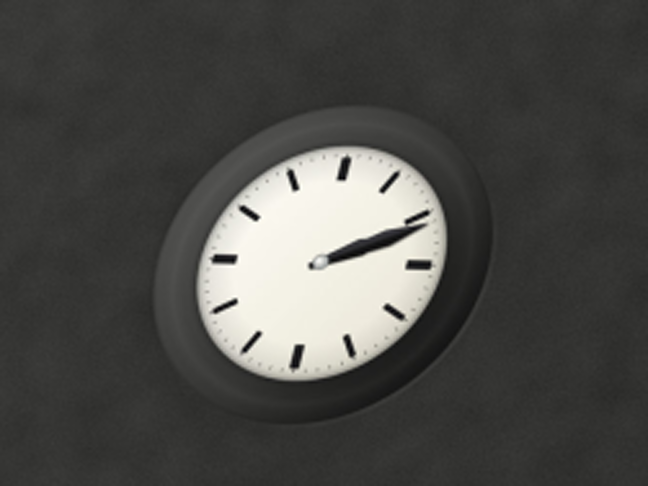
**2:11**
